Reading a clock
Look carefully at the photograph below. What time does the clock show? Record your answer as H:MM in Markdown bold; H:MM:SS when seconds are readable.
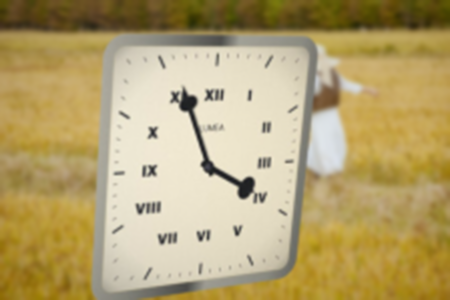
**3:56**
